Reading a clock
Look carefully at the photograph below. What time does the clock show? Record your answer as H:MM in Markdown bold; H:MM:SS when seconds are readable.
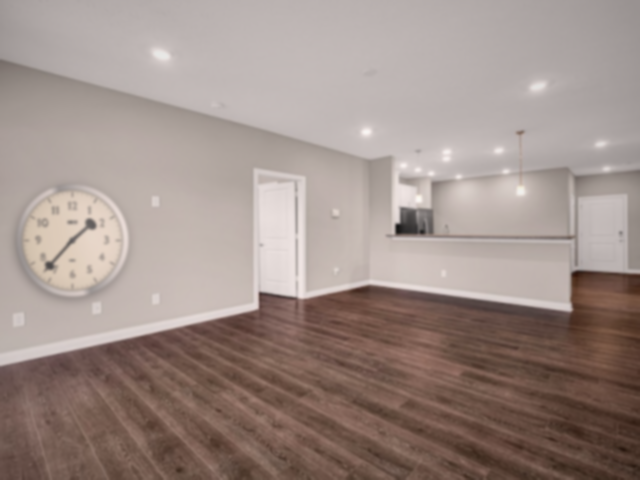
**1:37**
